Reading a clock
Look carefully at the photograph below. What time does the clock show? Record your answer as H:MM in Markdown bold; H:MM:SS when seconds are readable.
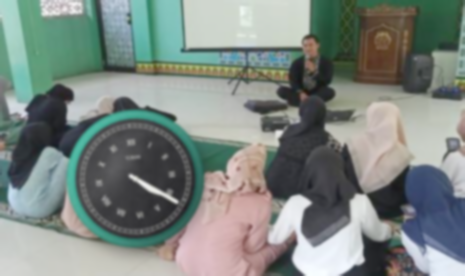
**4:21**
